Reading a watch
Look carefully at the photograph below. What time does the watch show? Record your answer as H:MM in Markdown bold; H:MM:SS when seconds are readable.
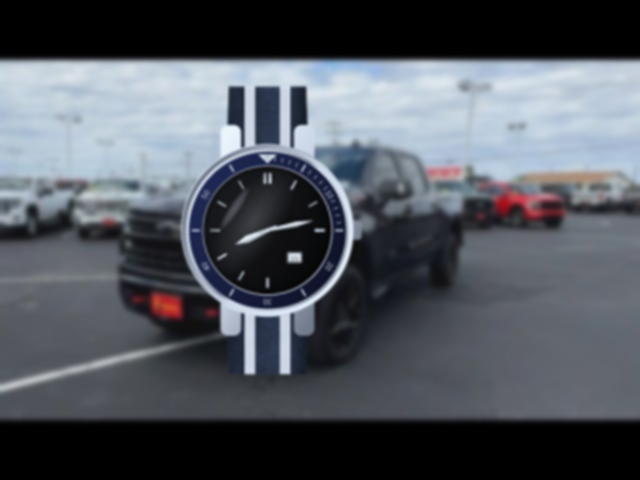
**8:13**
